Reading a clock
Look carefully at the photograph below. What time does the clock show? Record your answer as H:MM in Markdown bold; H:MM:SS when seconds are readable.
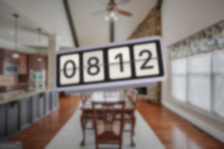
**8:12**
